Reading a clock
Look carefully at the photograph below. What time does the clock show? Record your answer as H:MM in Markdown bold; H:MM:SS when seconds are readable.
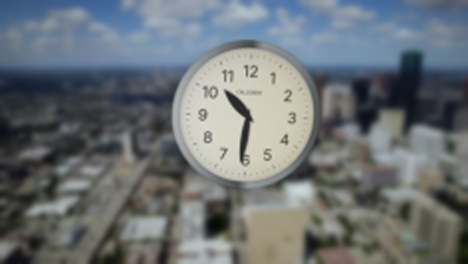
**10:31**
